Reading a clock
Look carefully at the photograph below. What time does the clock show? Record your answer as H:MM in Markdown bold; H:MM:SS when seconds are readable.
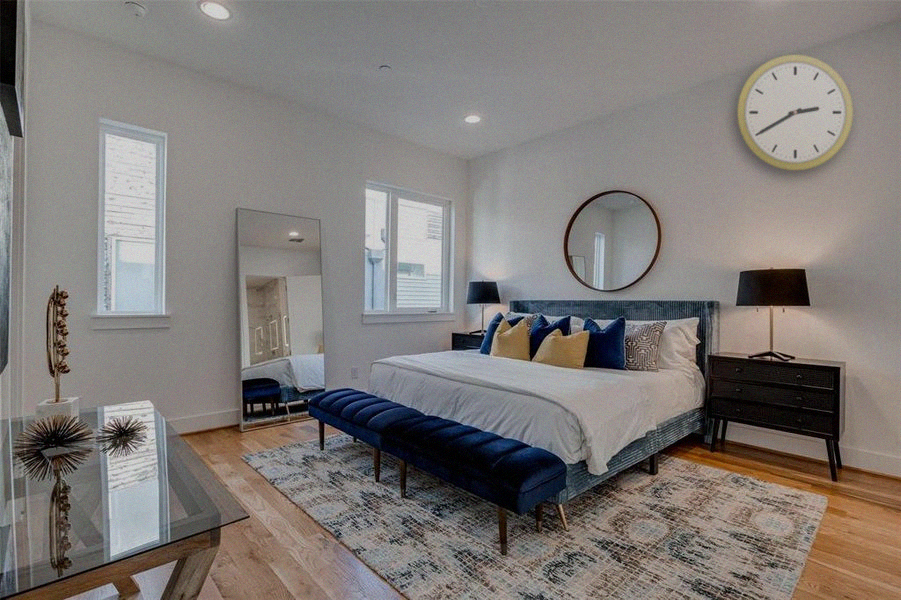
**2:40**
